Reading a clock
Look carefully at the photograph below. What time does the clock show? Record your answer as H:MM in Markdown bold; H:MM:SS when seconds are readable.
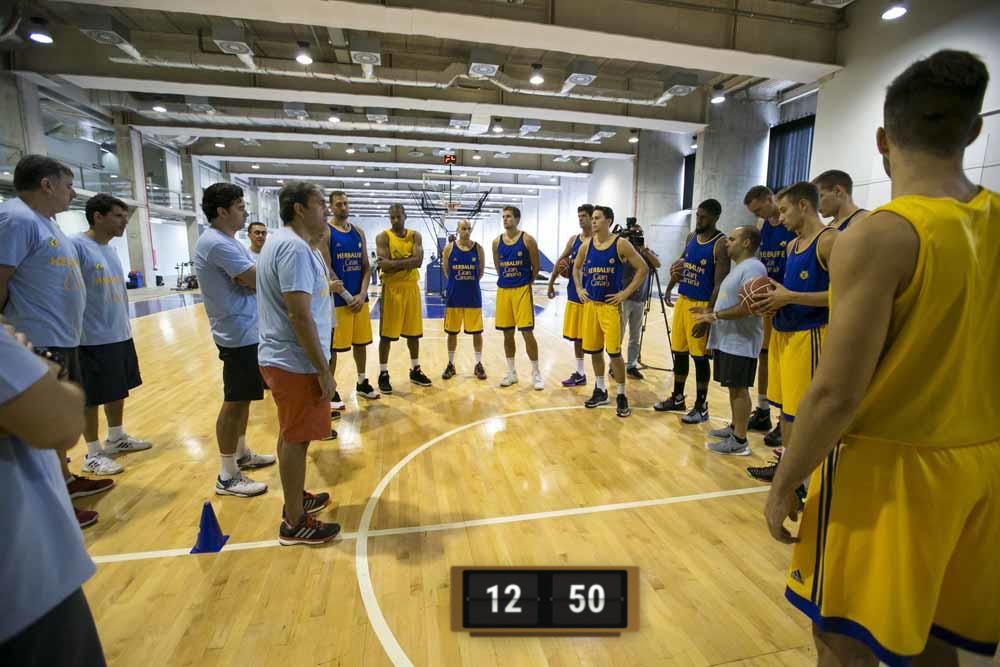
**12:50**
